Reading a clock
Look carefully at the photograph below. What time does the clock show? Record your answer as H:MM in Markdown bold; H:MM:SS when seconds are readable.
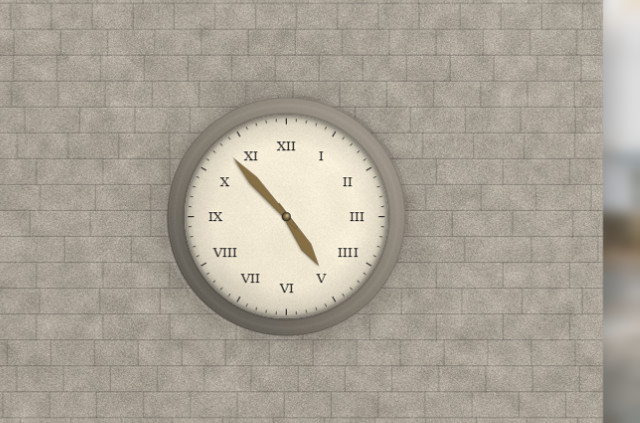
**4:53**
